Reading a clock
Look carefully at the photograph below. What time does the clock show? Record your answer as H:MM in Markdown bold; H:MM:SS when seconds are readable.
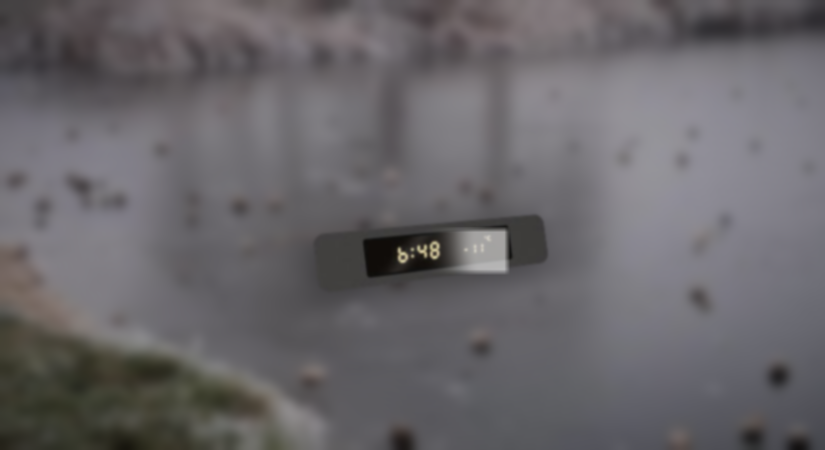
**6:48**
